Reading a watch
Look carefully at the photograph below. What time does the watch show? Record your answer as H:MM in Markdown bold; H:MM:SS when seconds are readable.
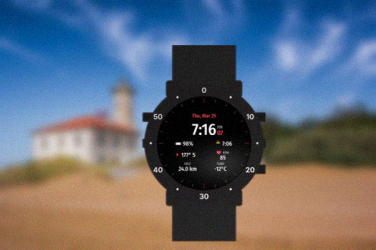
**7:16**
